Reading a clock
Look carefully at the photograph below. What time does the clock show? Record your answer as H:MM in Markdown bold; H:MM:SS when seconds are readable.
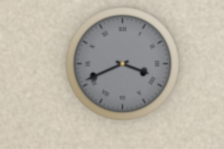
**3:41**
